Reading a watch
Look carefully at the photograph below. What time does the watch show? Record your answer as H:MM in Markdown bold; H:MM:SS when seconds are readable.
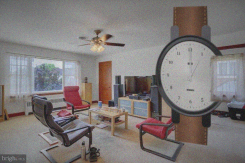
**1:00**
